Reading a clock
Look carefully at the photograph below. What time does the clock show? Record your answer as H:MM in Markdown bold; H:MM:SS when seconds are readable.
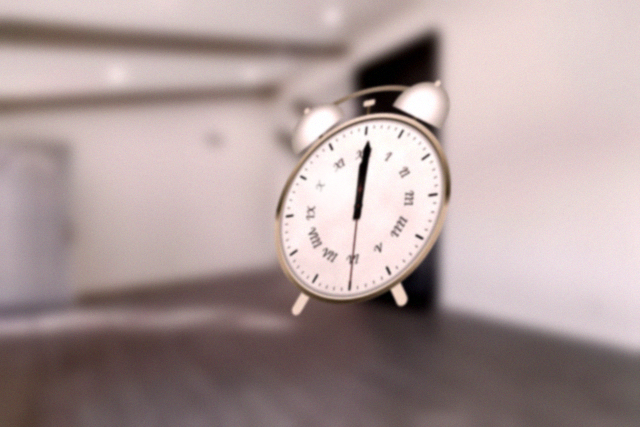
**12:00:30**
